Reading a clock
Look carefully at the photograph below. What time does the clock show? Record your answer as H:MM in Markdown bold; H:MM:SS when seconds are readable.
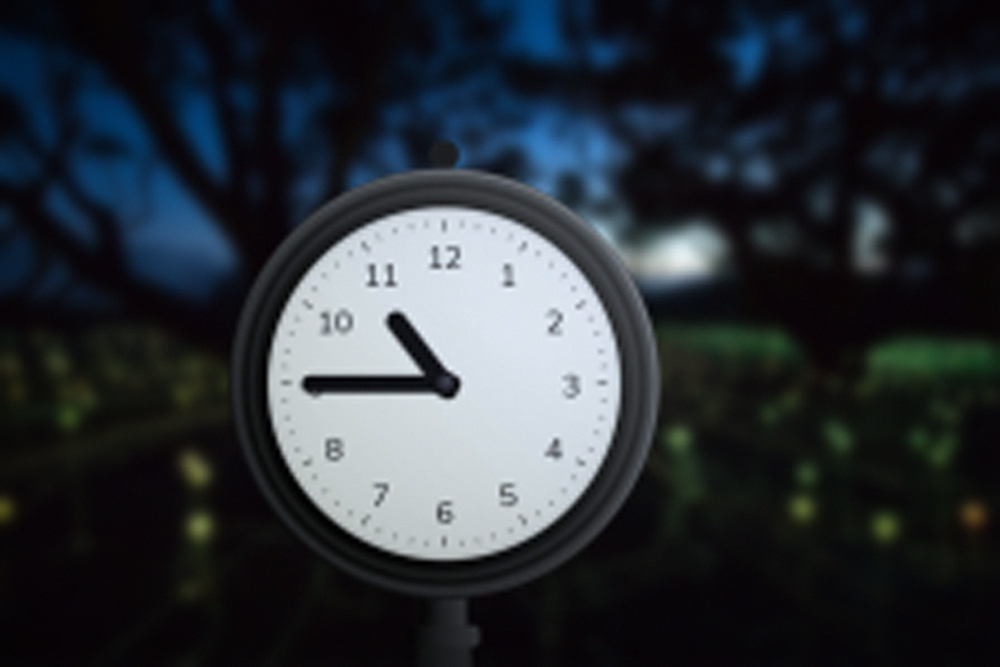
**10:45**
